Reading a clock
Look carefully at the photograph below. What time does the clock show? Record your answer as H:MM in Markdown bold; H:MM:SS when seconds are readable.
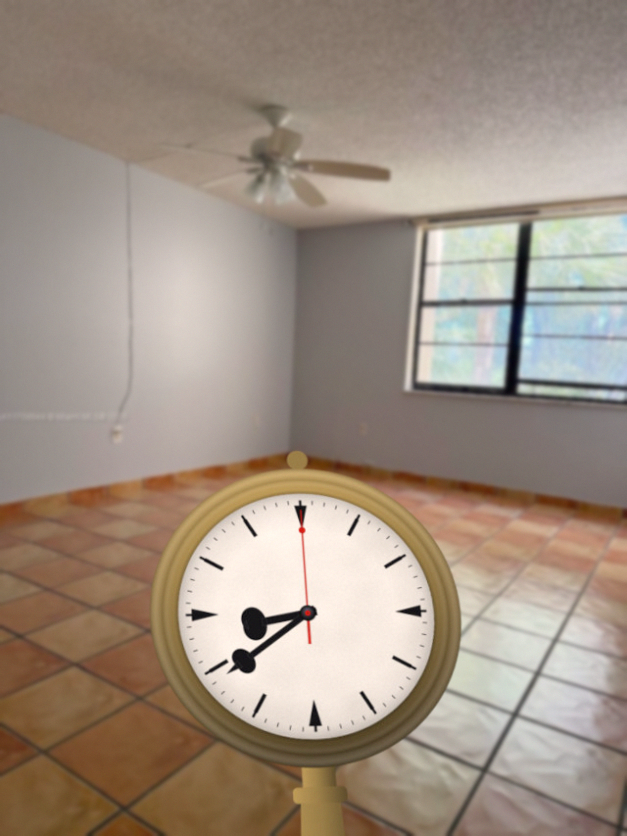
**8:39:00**
